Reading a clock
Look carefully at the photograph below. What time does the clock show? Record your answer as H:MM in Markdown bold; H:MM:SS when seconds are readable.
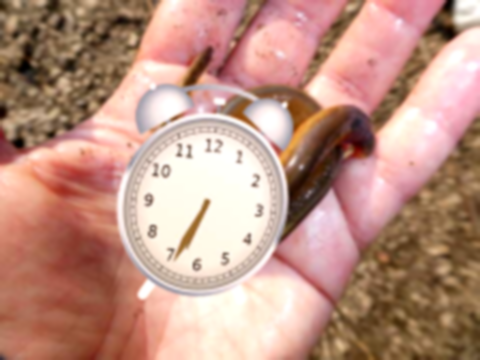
**6:34**
